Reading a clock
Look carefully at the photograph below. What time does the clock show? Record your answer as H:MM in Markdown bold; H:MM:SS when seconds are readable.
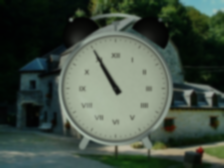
**10:55**
